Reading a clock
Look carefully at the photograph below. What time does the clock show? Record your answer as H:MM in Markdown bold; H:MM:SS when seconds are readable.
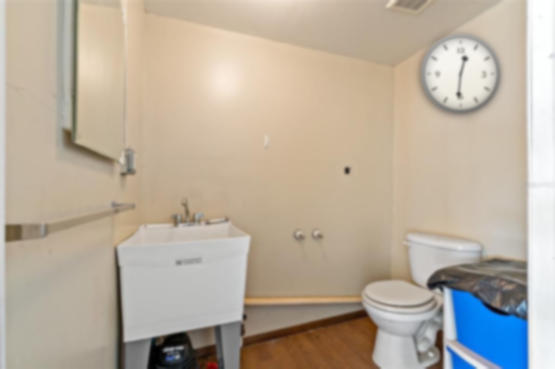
**12:31**
